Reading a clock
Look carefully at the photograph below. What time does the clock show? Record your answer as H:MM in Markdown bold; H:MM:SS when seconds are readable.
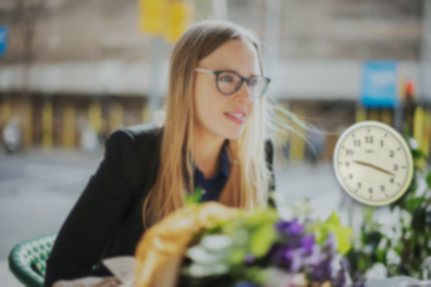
**9:18**
